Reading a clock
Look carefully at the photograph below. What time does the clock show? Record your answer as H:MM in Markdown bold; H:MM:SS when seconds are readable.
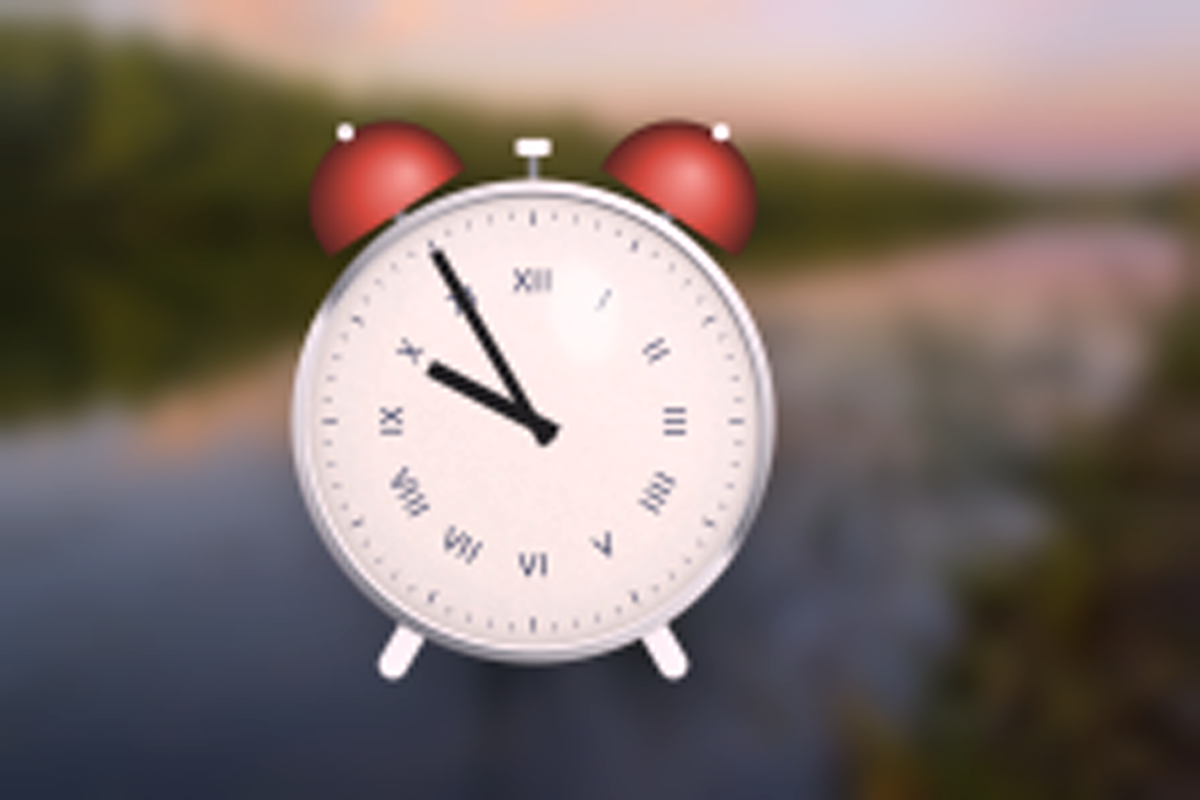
**9:55**
